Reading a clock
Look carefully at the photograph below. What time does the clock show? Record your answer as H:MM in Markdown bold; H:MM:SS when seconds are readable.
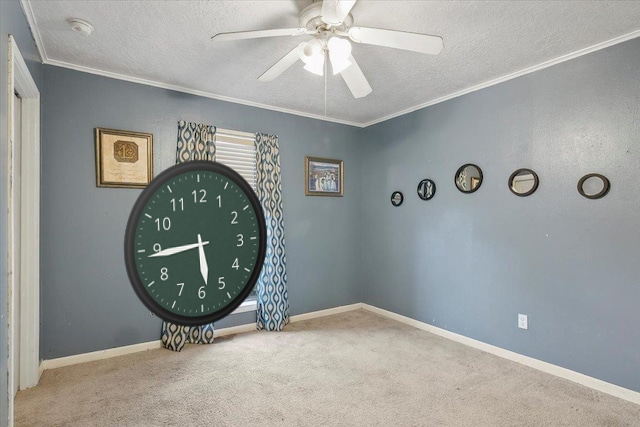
**5:44**
